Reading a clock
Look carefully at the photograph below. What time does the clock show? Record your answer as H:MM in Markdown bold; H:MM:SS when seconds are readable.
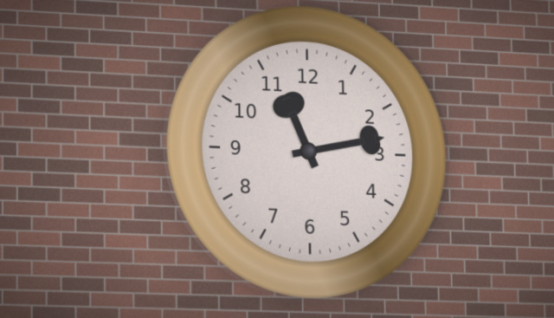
**11:13**
